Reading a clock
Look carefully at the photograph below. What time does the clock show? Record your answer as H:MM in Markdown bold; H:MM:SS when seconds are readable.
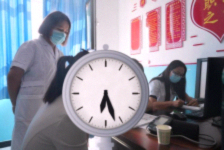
**6:27**
